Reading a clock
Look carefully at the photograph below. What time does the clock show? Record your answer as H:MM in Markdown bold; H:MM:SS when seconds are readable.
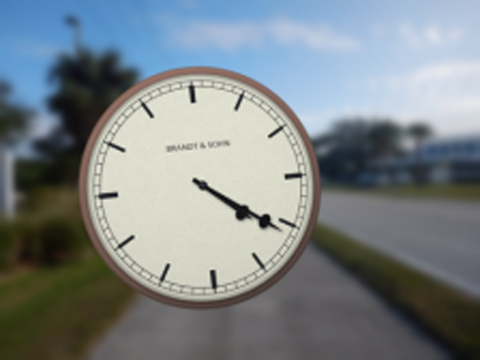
**4:21**
